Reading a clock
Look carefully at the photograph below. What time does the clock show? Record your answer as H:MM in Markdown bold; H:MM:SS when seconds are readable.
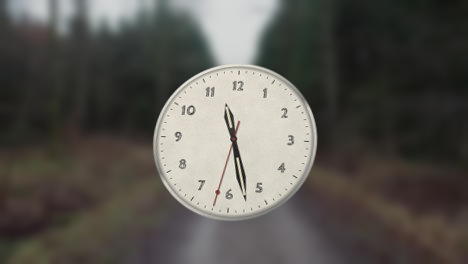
**11:27:32**
